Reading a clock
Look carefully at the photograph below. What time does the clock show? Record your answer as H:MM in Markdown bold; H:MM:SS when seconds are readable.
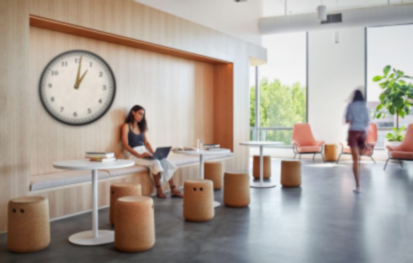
**1:01**
